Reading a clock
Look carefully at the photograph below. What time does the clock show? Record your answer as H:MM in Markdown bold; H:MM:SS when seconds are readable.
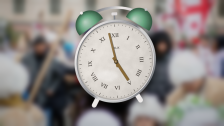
**4:58**
